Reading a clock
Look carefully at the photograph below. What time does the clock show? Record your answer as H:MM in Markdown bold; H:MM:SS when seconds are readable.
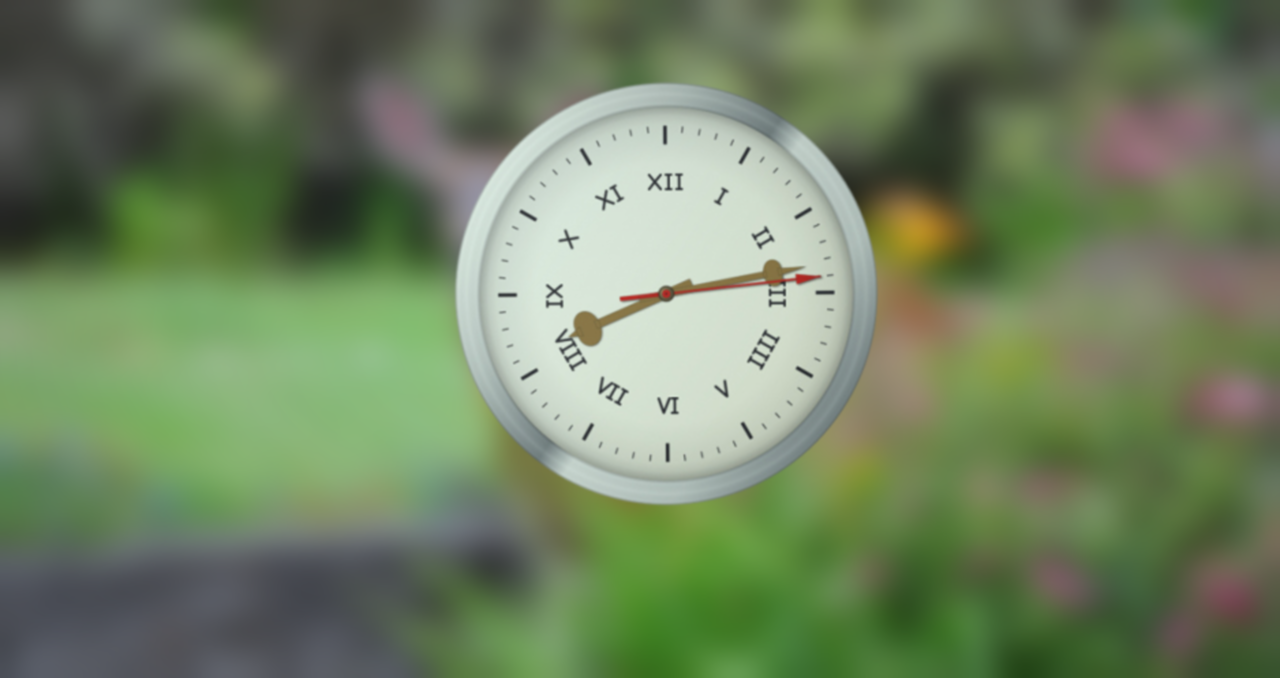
**8:13:14**
